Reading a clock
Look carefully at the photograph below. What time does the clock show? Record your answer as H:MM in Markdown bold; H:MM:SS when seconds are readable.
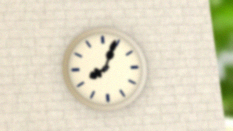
**8:04**
